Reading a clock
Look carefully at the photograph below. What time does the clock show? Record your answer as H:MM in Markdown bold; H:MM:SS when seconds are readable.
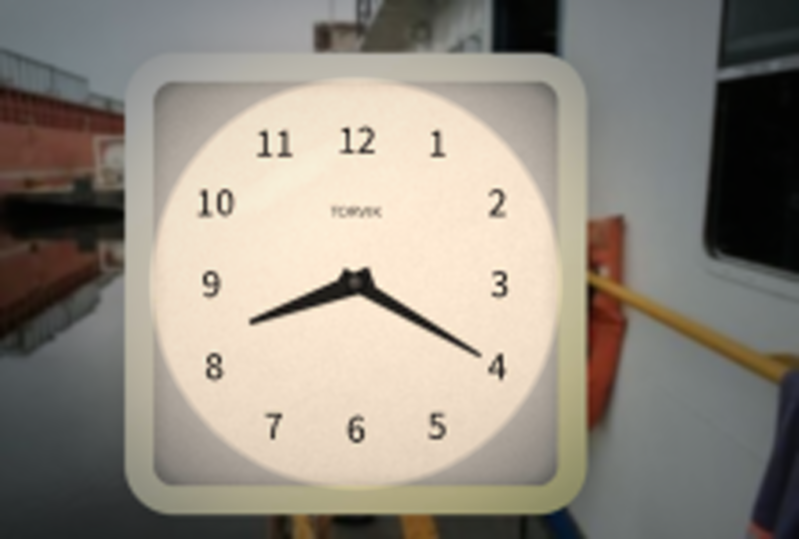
**8:20**
